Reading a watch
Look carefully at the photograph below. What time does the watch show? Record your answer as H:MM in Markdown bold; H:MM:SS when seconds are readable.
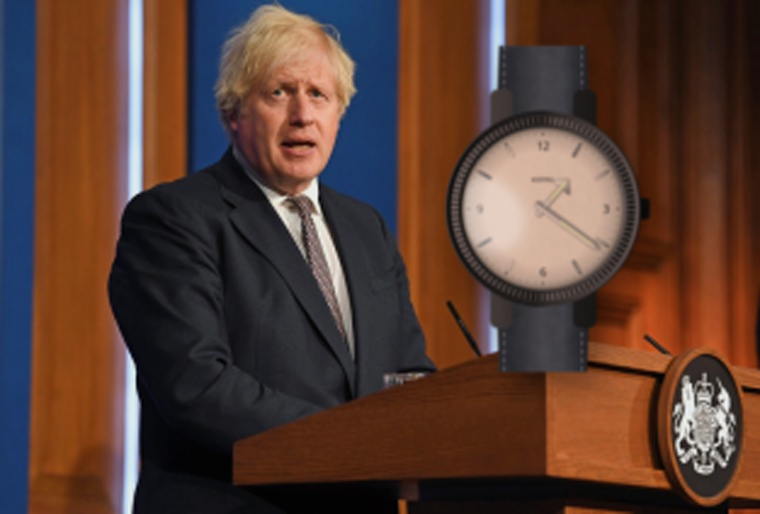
**1:21**
